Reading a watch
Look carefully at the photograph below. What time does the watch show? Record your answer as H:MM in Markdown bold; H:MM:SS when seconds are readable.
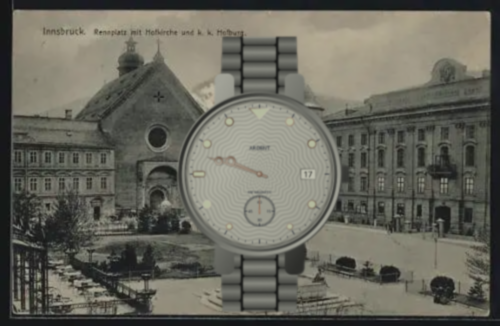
**9:48**
